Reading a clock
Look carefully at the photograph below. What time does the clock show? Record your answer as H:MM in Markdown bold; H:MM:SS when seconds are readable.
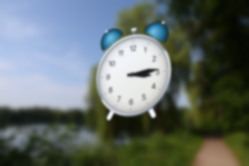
**3:14**
